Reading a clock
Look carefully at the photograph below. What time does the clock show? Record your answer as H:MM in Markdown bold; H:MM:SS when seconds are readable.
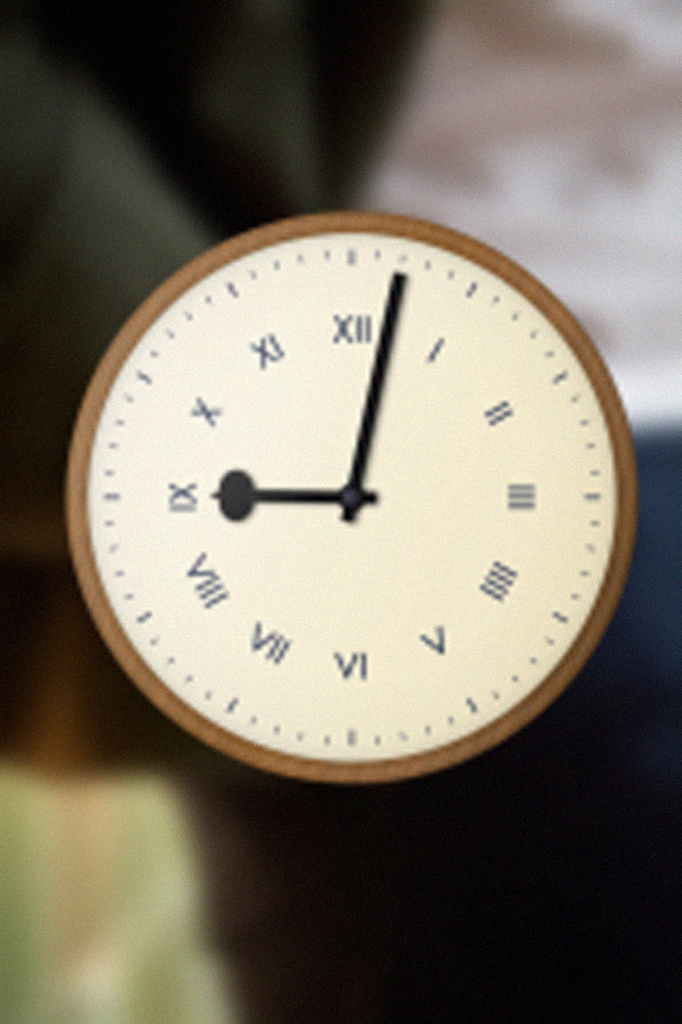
**9:02**
